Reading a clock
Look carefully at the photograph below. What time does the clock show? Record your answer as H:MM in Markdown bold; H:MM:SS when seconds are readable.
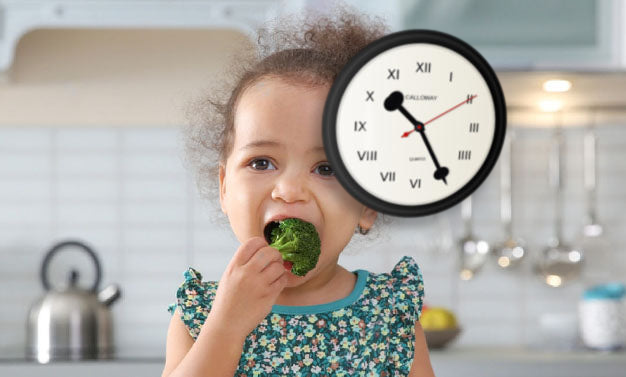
**10:25:10**
